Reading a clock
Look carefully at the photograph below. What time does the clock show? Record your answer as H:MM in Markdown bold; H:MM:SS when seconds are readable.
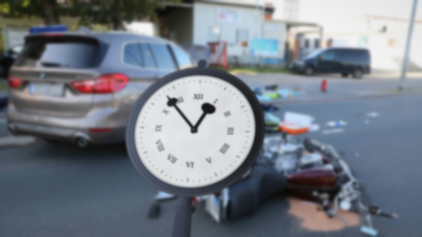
**12:53**
